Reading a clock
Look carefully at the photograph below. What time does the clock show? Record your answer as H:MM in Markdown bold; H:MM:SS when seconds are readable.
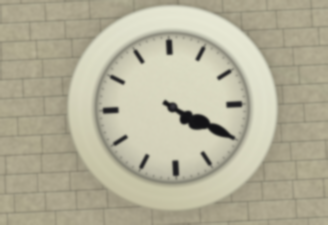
**4:20**
